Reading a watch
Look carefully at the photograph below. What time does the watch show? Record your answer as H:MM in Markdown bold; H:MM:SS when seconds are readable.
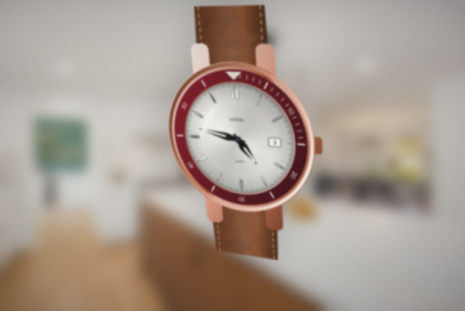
**4:47**
